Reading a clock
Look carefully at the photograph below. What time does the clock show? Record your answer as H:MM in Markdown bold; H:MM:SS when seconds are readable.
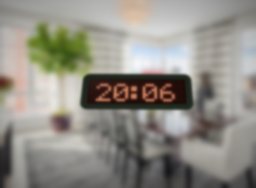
**20:06**
